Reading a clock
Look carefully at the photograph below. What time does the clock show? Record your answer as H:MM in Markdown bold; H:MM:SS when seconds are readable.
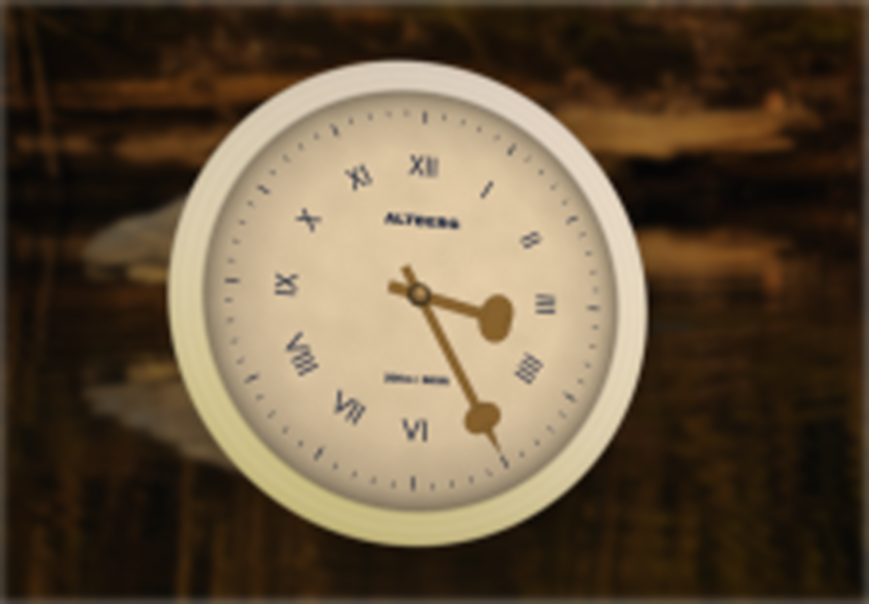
**3:25**
